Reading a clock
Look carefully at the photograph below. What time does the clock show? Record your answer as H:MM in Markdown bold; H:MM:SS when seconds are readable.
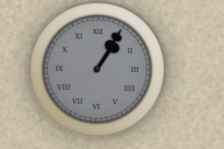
**1:05**
